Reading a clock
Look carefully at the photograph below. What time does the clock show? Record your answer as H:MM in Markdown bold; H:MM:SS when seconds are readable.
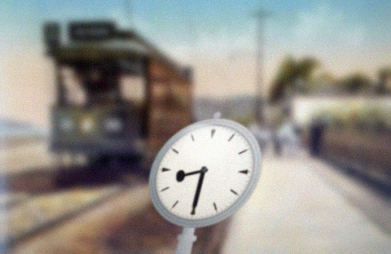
**8:30**
